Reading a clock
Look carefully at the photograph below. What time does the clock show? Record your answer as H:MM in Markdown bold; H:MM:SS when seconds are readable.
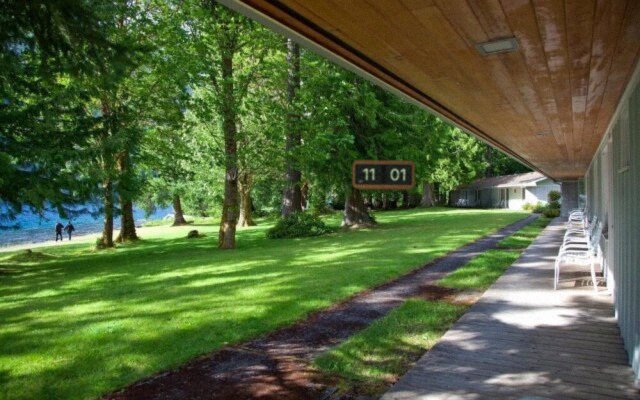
**11:01**
